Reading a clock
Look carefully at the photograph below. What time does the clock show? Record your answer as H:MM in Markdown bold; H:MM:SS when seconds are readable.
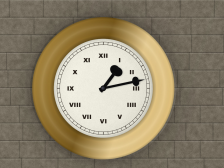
**1:13**
